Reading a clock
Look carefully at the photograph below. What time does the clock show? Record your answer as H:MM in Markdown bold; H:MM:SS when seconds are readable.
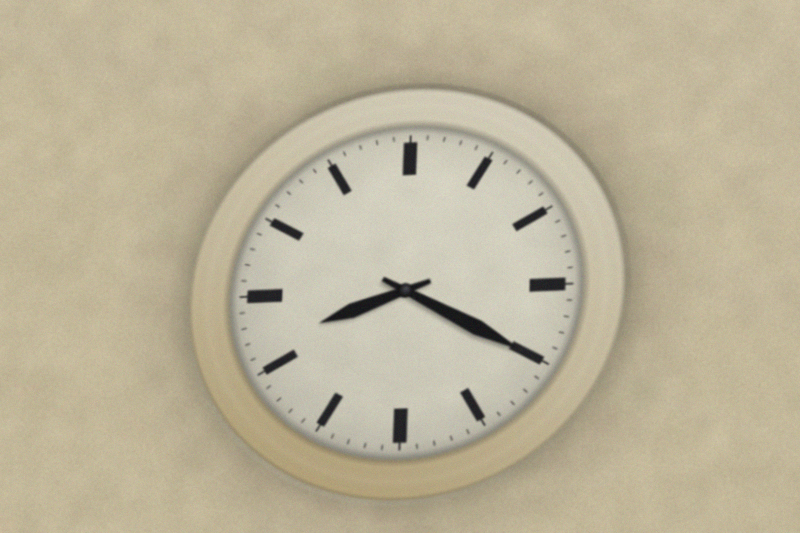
**8:20**
